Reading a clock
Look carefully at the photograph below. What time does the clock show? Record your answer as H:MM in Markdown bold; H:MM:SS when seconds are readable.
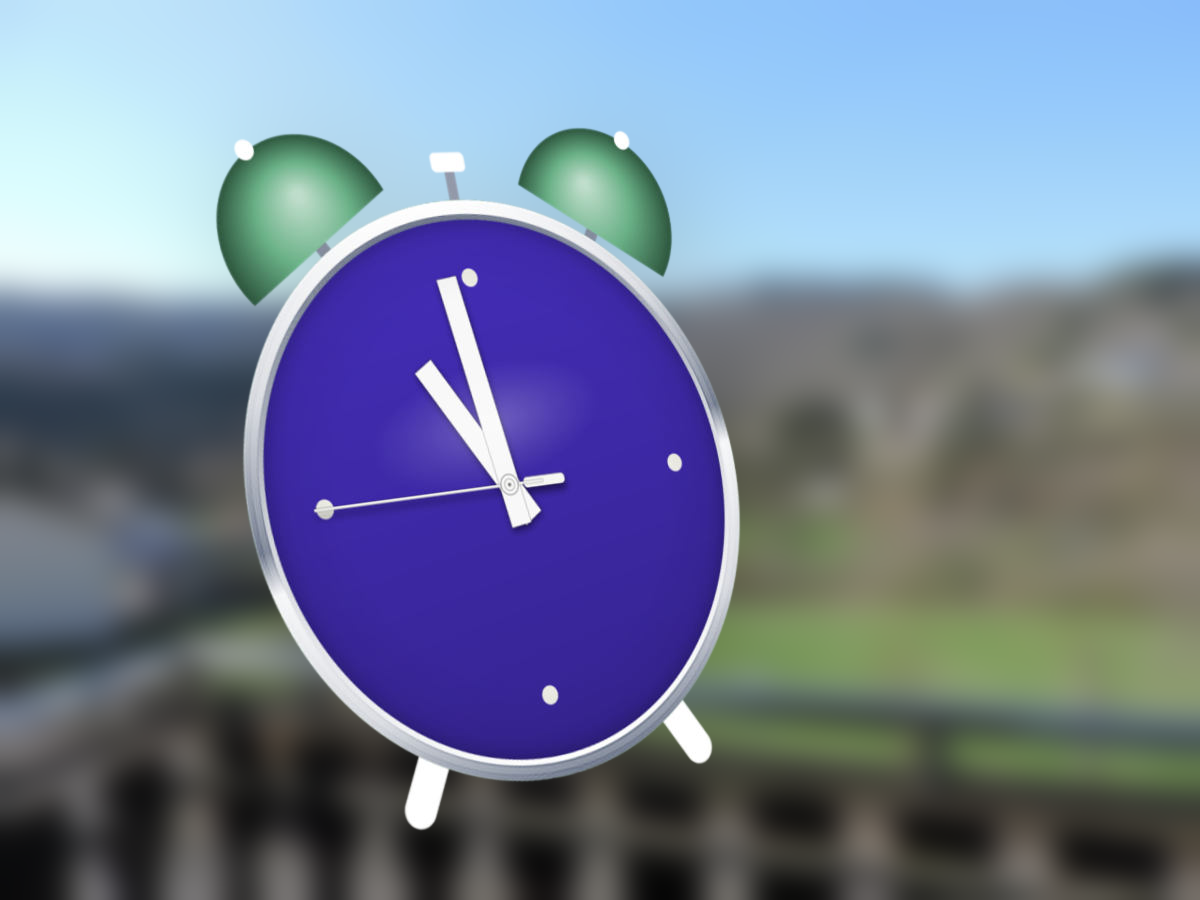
**10:58:45**
